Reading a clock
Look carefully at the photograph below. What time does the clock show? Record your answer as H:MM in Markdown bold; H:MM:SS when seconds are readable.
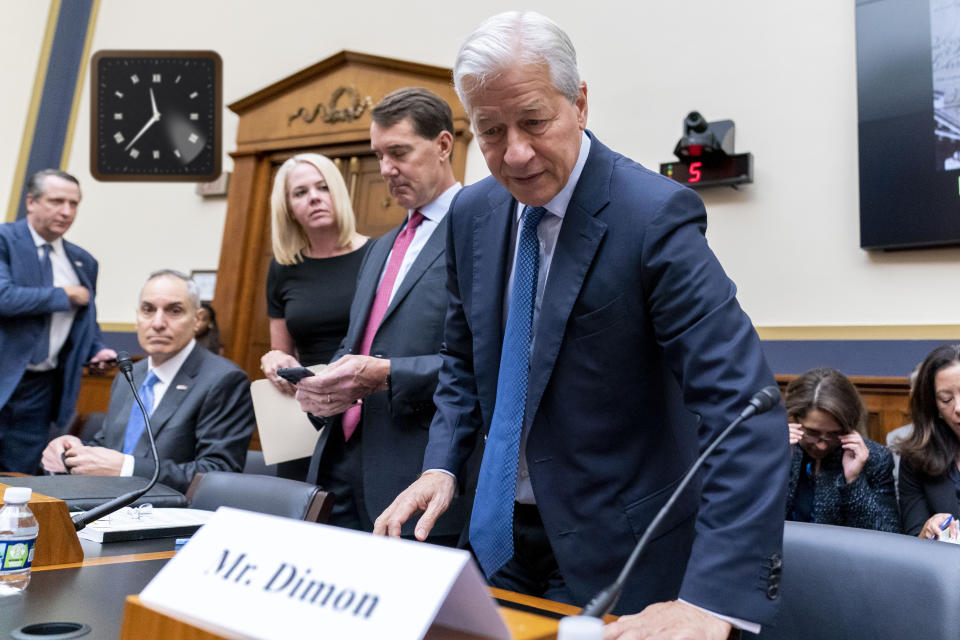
**11:37**
